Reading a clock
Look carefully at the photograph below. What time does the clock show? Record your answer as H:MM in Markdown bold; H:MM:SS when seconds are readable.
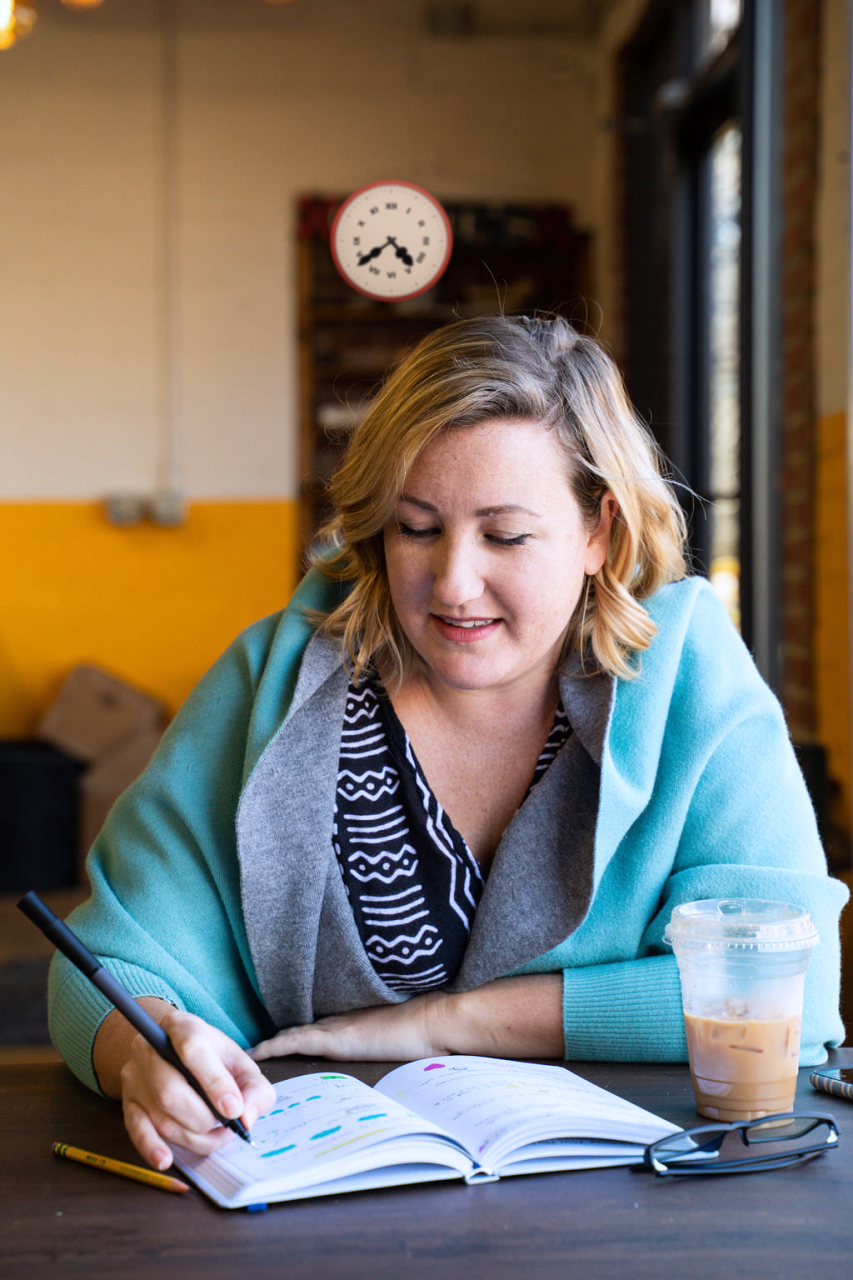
**4:39**
